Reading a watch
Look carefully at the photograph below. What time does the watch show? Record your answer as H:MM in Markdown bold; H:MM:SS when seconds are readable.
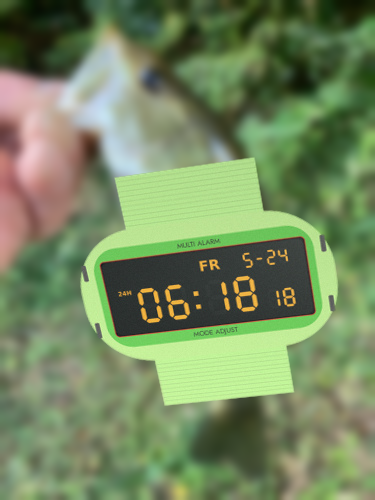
**6:18:18**
